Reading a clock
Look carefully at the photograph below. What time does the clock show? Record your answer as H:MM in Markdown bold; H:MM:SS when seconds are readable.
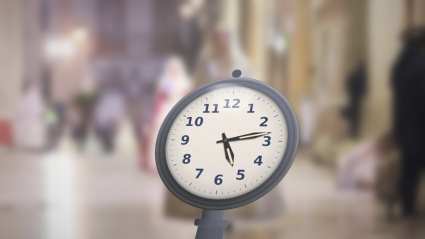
**5:13**
